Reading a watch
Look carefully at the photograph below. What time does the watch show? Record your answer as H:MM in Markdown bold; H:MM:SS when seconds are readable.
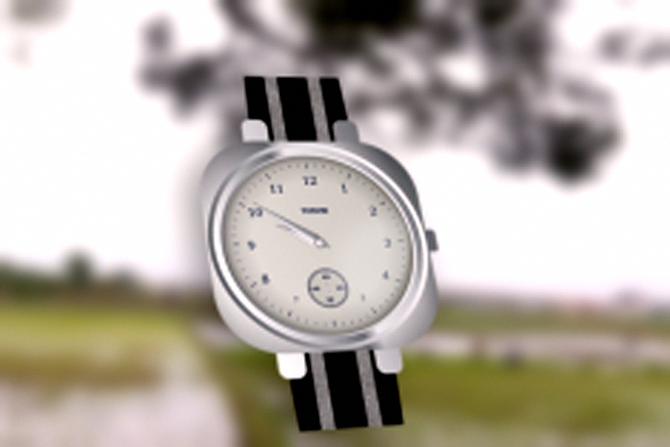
**9:51**
